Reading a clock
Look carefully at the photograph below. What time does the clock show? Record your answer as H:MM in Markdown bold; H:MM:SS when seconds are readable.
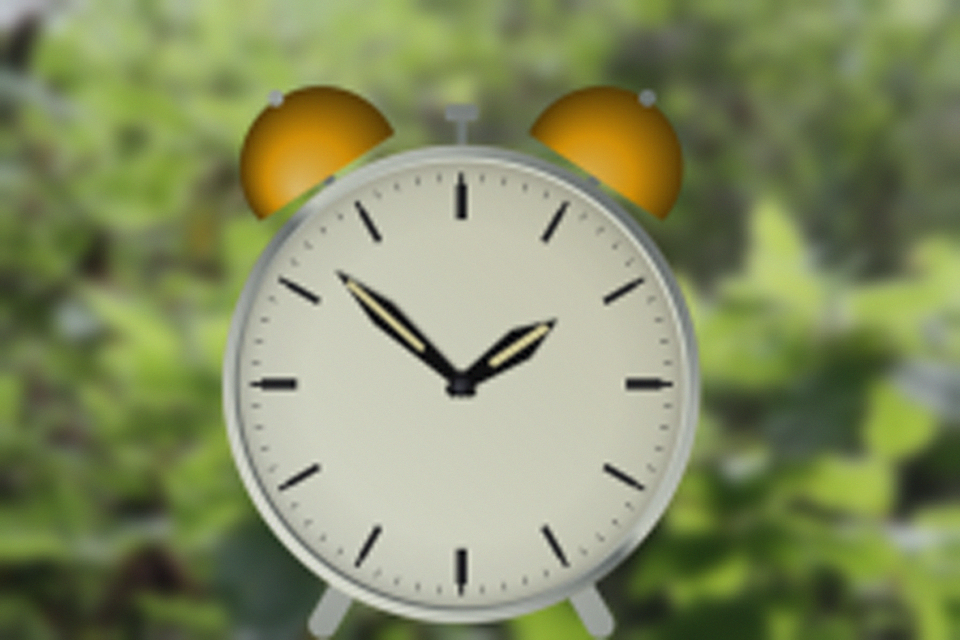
**1:52**
